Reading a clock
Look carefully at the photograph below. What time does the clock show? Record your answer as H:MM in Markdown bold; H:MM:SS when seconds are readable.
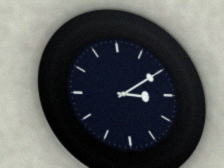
**3:10**
